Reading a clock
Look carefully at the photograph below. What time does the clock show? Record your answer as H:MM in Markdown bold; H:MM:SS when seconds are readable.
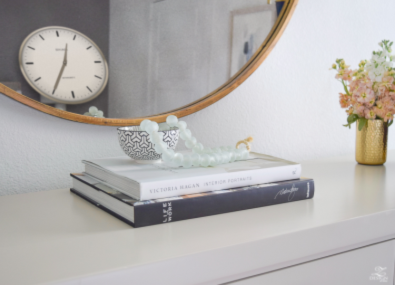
**12:35**
